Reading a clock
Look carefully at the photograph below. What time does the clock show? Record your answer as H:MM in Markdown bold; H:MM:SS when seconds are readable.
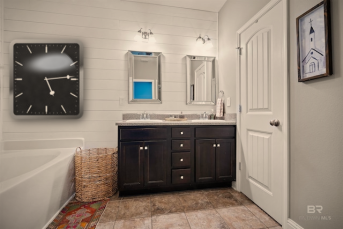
**5:14**
